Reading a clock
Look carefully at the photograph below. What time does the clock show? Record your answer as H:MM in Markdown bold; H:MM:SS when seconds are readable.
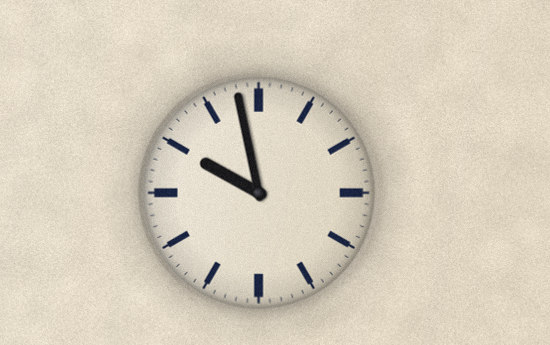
**9:58**
